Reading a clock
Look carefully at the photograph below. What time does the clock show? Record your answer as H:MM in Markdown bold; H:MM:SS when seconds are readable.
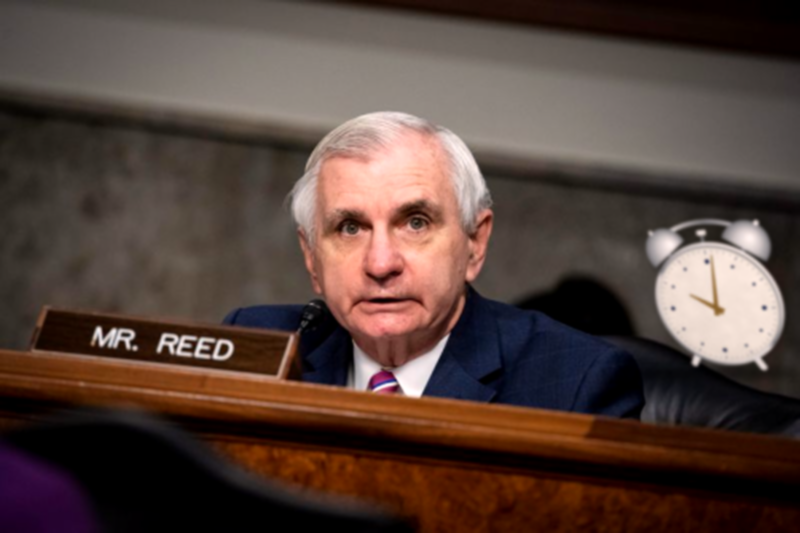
**10:01**
